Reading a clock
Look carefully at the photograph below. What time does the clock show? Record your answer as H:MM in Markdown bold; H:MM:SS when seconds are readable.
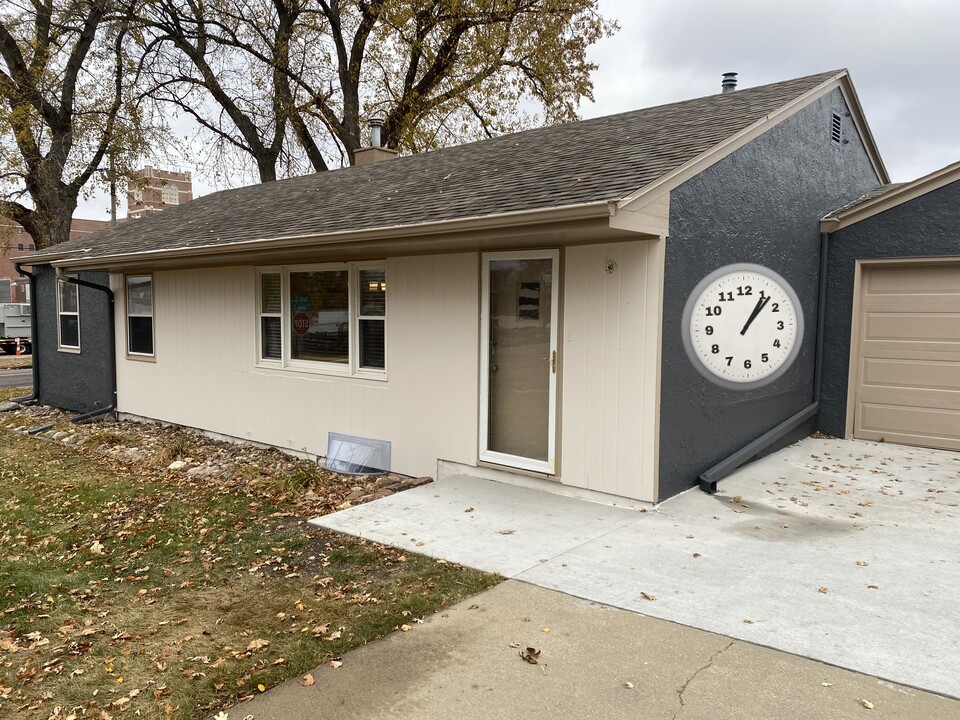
**1:07**
